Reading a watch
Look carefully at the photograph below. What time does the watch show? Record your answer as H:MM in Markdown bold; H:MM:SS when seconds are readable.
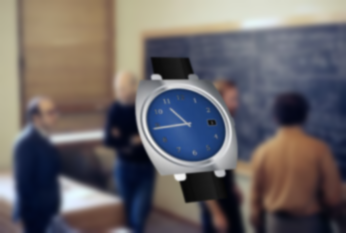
**10:44**
